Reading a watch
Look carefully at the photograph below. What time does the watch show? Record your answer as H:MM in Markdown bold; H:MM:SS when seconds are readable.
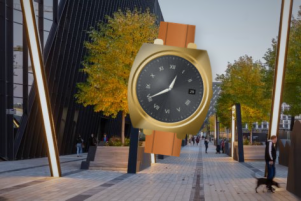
**12:40**
